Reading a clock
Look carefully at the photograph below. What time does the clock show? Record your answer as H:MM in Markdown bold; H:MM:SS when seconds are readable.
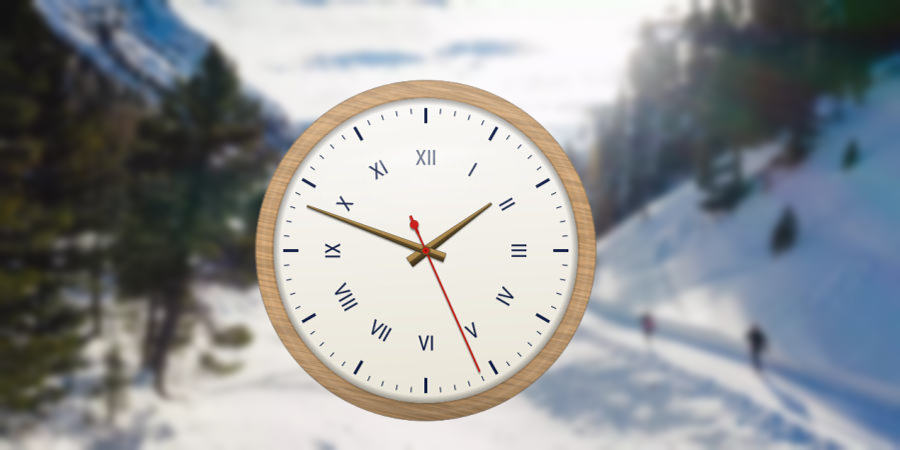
**1:48:26**
